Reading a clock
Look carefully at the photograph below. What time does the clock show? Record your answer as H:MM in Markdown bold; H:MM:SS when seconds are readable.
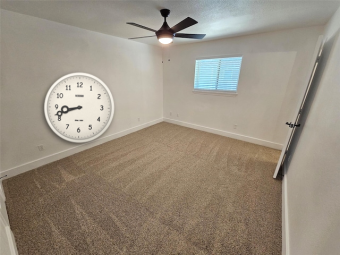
**8:42**
